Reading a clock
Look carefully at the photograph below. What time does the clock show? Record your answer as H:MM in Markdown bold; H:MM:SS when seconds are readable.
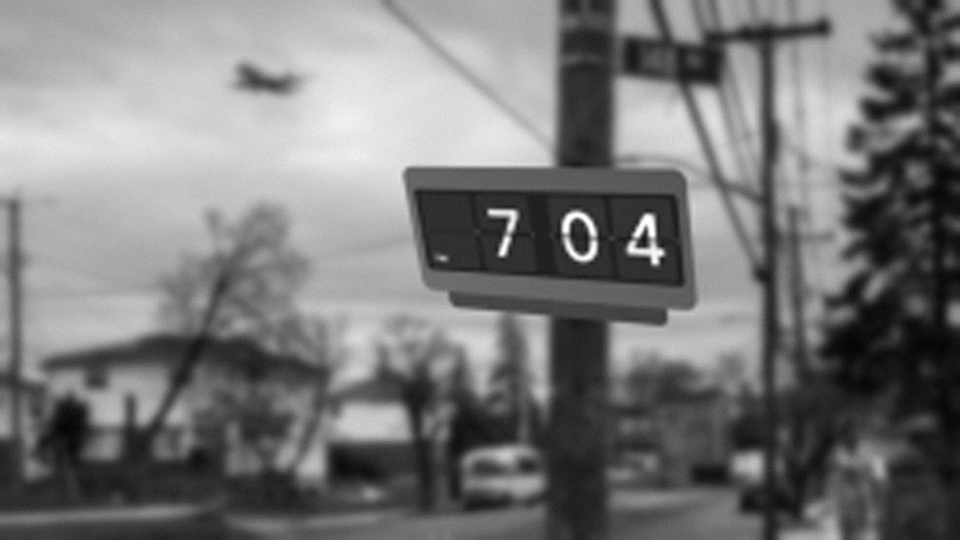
**7:04**
